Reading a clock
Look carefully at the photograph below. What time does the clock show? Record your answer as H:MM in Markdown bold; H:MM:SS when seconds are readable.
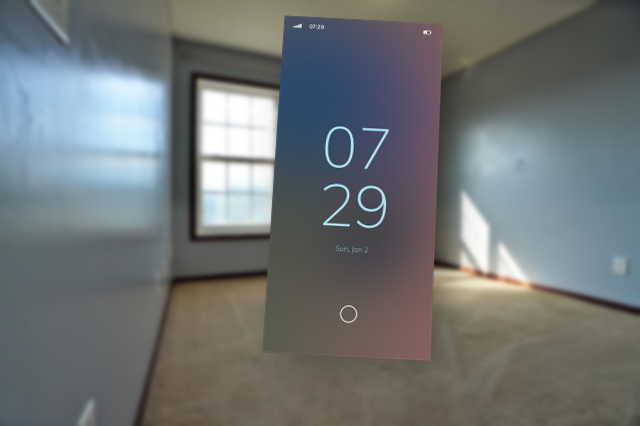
**7:29**
